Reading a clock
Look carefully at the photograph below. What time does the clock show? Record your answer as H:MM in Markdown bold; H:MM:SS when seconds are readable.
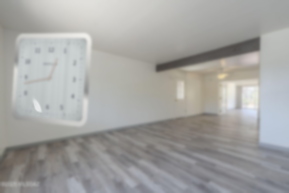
**12:43**
